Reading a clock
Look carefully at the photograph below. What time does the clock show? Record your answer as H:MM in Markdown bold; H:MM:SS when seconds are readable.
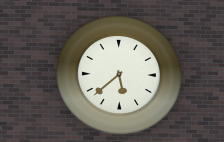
**5:38**
